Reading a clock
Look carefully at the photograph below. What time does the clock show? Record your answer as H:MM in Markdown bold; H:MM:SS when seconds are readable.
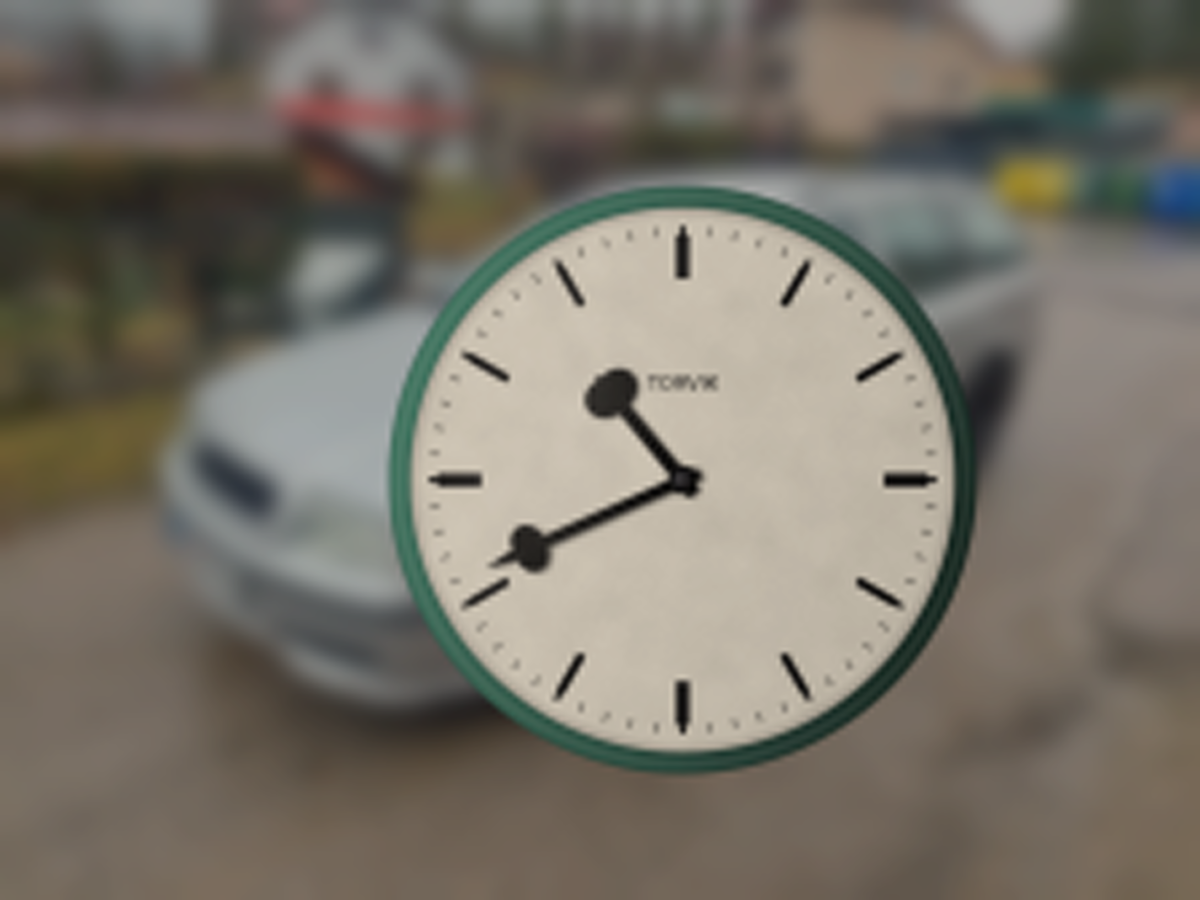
**10:41**
